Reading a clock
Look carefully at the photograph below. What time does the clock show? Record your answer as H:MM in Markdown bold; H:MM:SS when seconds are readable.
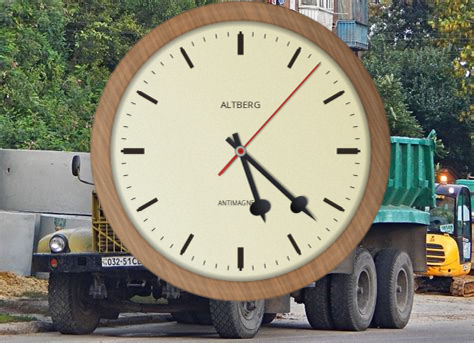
**5:22:07**
